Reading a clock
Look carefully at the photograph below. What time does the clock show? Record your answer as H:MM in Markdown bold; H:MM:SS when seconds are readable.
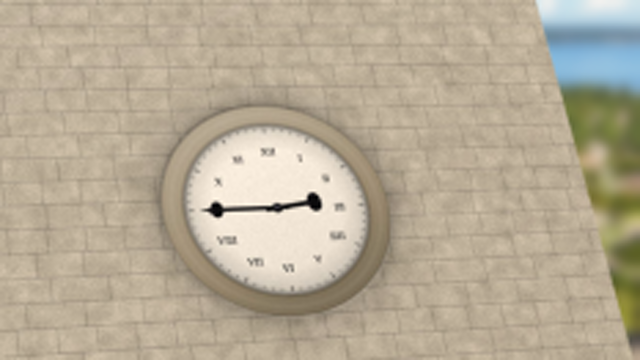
**2:45**
